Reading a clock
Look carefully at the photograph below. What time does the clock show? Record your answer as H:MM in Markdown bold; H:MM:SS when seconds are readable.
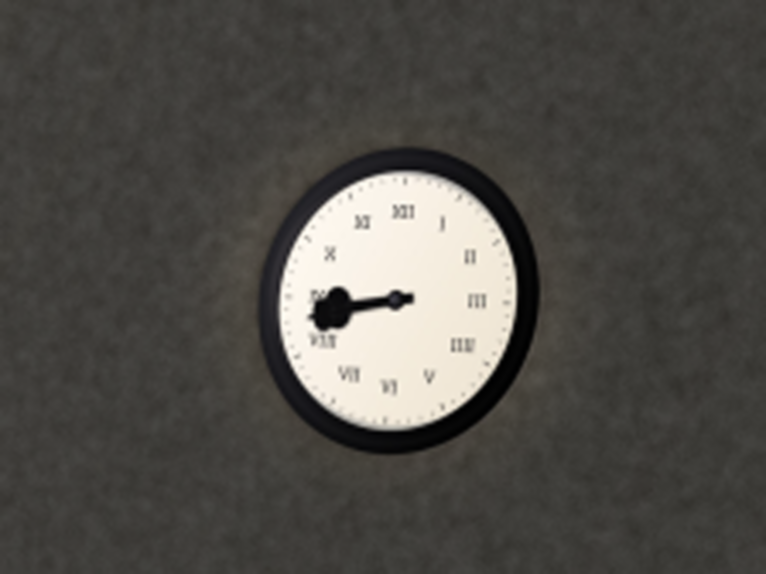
**8:43**
